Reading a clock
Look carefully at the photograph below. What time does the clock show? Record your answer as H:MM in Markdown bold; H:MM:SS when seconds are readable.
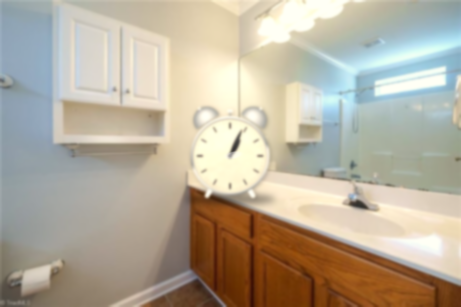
**1:04**
